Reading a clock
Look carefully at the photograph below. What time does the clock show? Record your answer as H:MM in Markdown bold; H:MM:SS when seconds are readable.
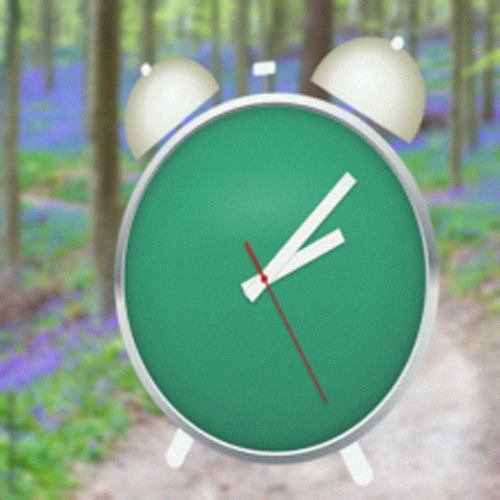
**2:07:25**
